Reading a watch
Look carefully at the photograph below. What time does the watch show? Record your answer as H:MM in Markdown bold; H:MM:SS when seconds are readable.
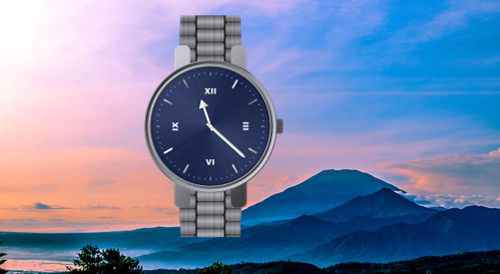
**11:22**
